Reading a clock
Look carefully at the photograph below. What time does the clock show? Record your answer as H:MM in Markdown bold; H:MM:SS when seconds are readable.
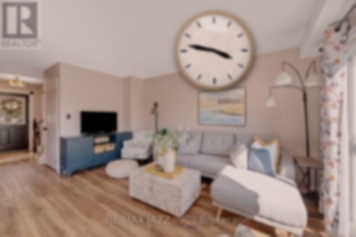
**3:47**
